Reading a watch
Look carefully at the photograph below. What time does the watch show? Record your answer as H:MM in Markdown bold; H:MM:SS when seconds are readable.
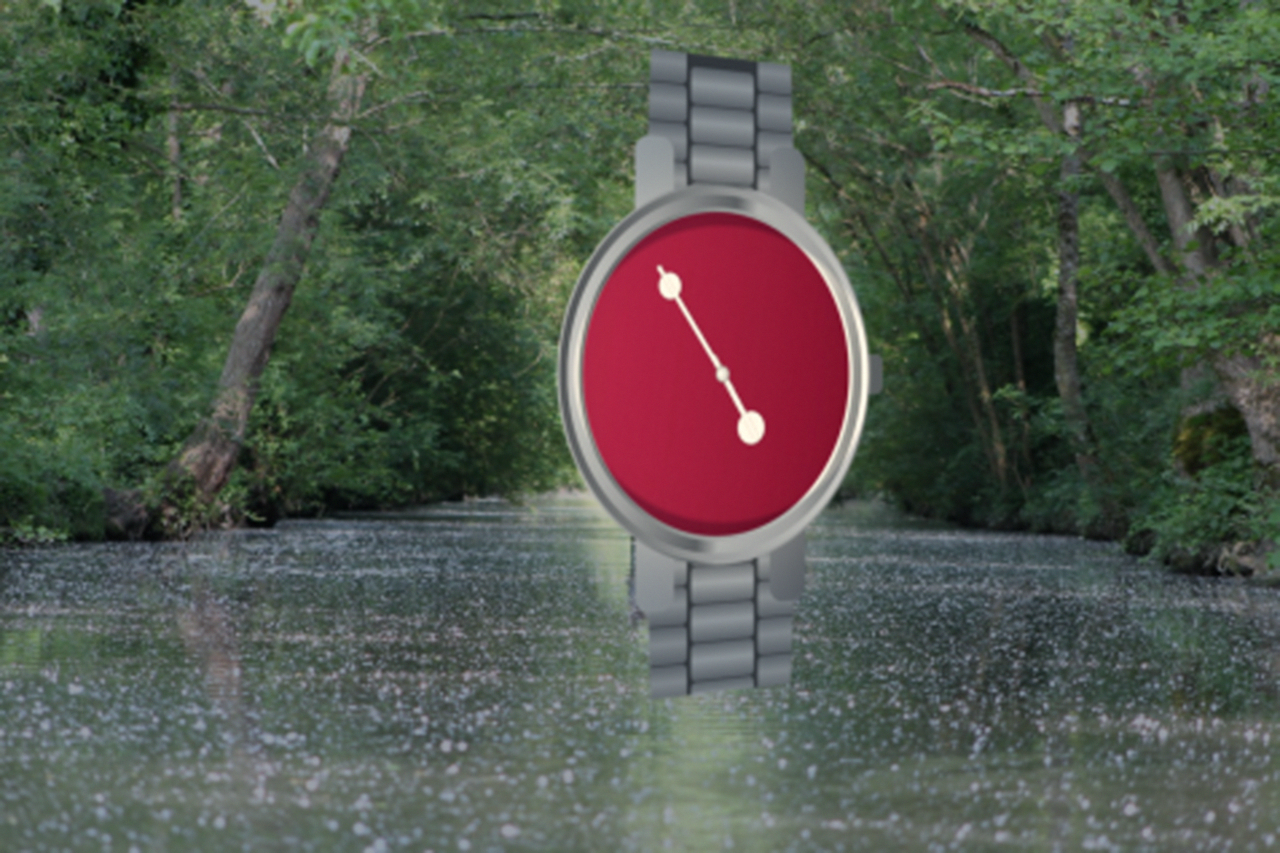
**4:54**
